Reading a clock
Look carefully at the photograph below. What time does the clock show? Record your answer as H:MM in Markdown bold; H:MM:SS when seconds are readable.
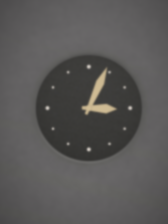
**3:04**
